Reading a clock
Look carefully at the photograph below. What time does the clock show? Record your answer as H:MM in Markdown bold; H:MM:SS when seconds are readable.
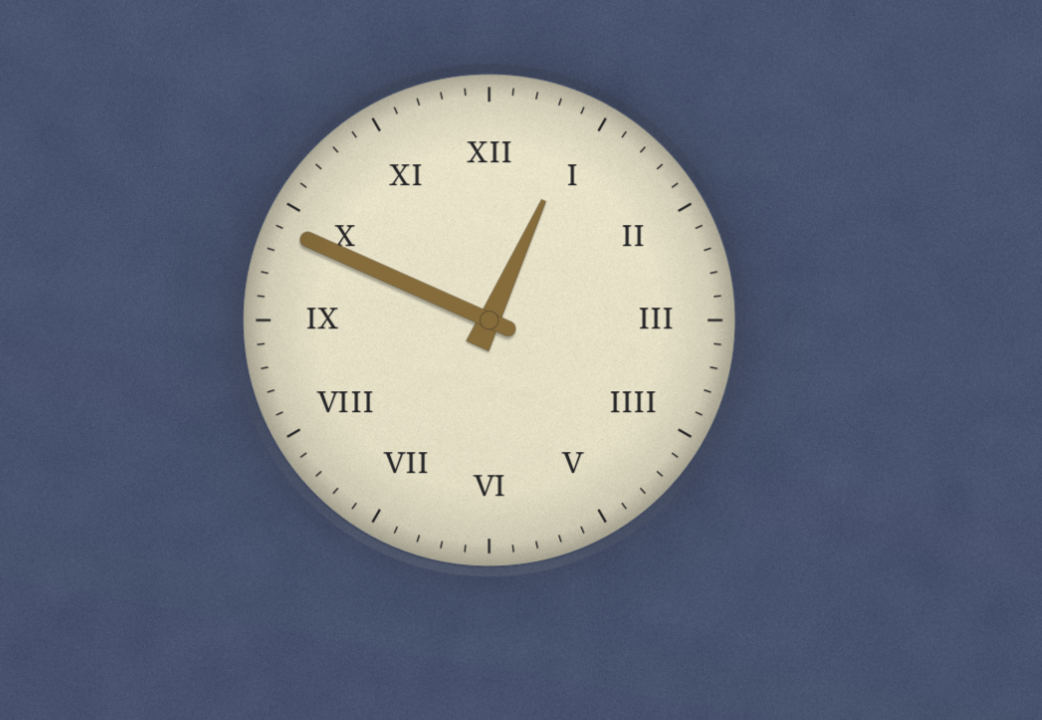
**12:49**
